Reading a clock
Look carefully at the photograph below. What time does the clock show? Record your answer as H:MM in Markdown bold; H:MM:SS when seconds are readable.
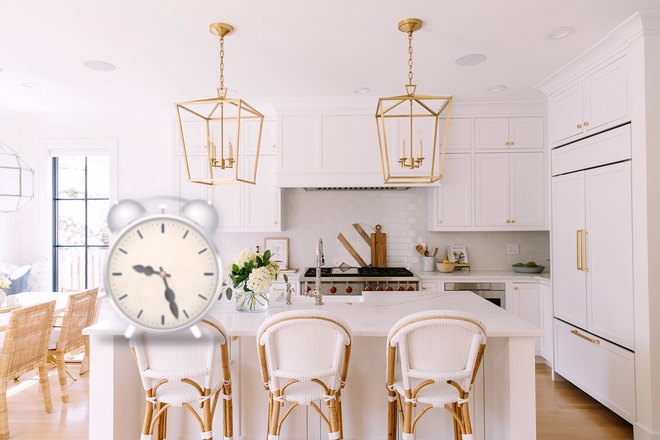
**9:27**
